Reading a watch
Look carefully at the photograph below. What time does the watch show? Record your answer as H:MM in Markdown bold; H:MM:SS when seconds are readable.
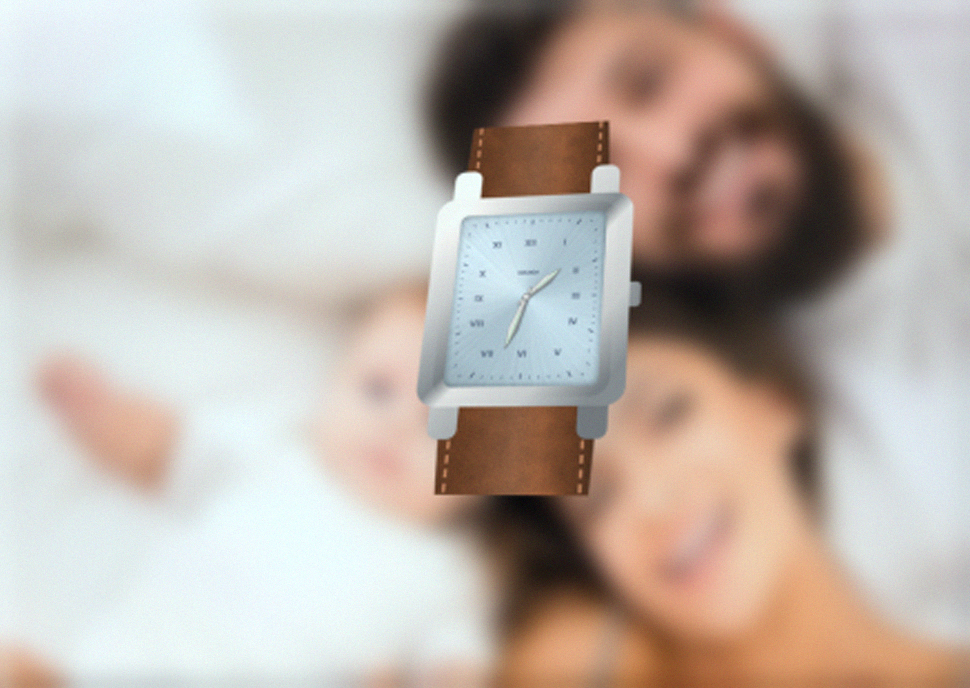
**1:33**
